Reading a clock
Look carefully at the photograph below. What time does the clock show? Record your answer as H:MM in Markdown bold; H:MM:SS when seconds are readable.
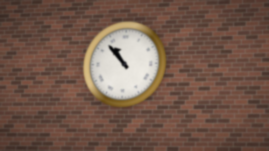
**10:53**
